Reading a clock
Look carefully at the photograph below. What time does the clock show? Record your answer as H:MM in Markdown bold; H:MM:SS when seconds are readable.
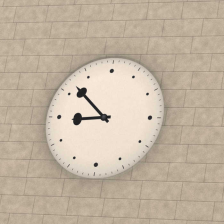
**8:52**
